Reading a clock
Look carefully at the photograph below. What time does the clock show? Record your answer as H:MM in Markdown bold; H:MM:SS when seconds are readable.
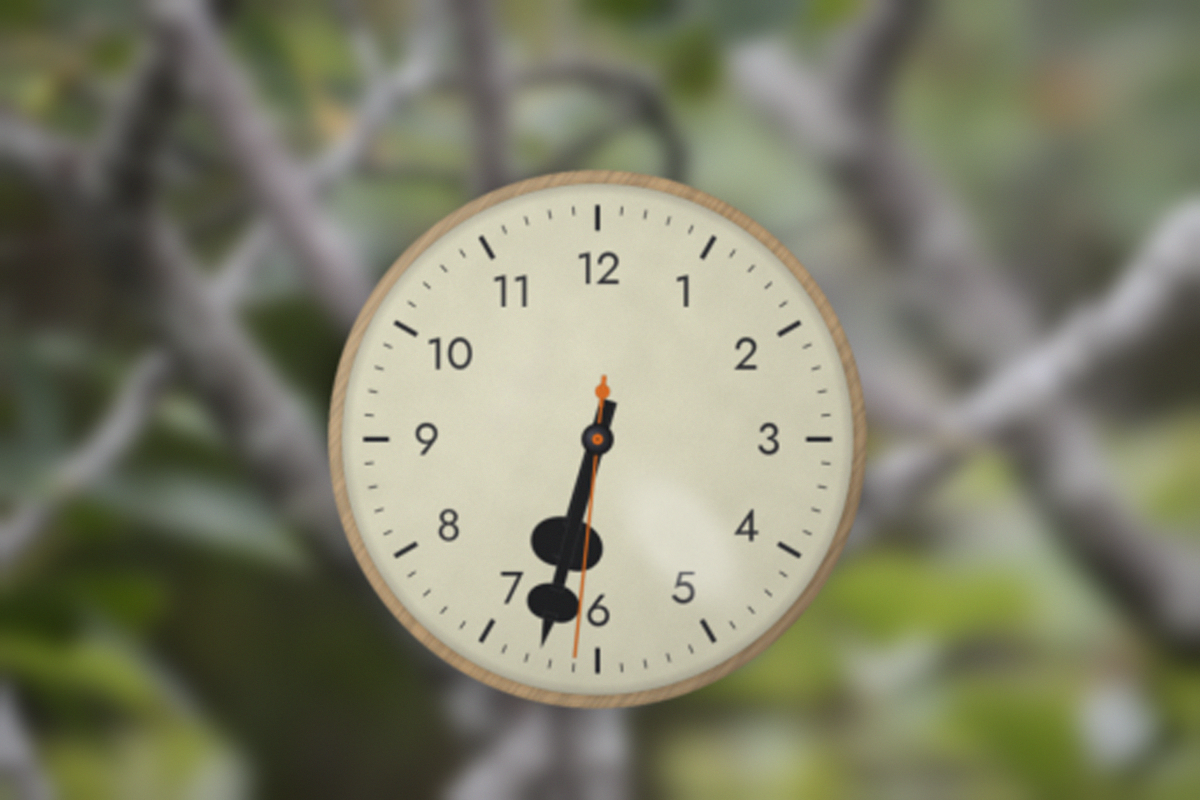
**6:32:31**
